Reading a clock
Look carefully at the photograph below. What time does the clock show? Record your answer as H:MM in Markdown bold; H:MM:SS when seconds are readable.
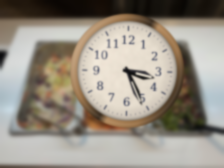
**3:26**
